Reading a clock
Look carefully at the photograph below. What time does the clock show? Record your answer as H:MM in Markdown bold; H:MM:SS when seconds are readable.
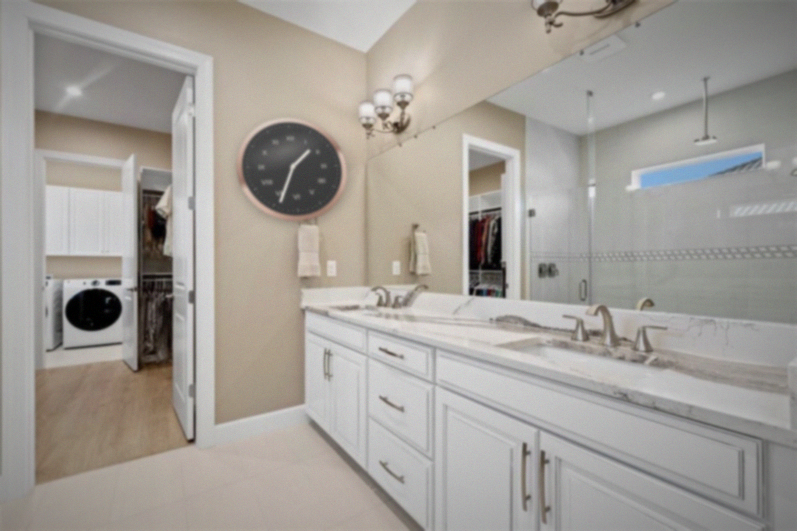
**1:34**
